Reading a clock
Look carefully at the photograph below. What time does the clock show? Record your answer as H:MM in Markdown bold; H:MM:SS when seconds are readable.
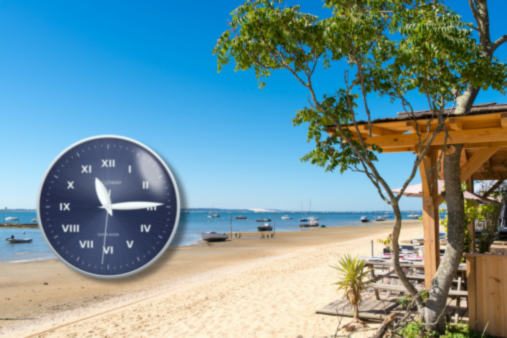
**11:14:31**
